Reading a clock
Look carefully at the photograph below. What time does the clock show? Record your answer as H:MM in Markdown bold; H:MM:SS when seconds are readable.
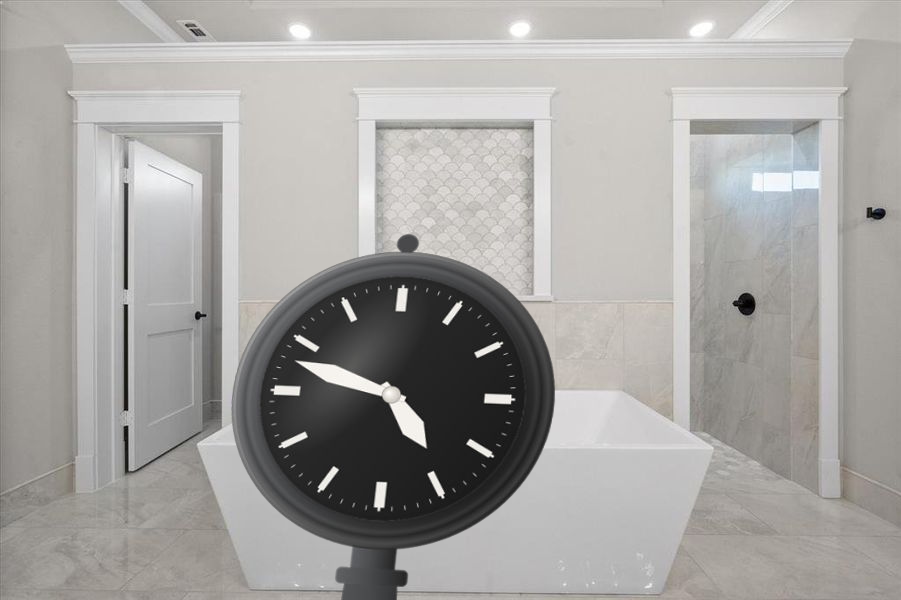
**4:48**
